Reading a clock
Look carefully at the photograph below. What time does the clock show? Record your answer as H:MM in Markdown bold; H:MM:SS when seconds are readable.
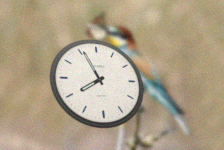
**7:56**
